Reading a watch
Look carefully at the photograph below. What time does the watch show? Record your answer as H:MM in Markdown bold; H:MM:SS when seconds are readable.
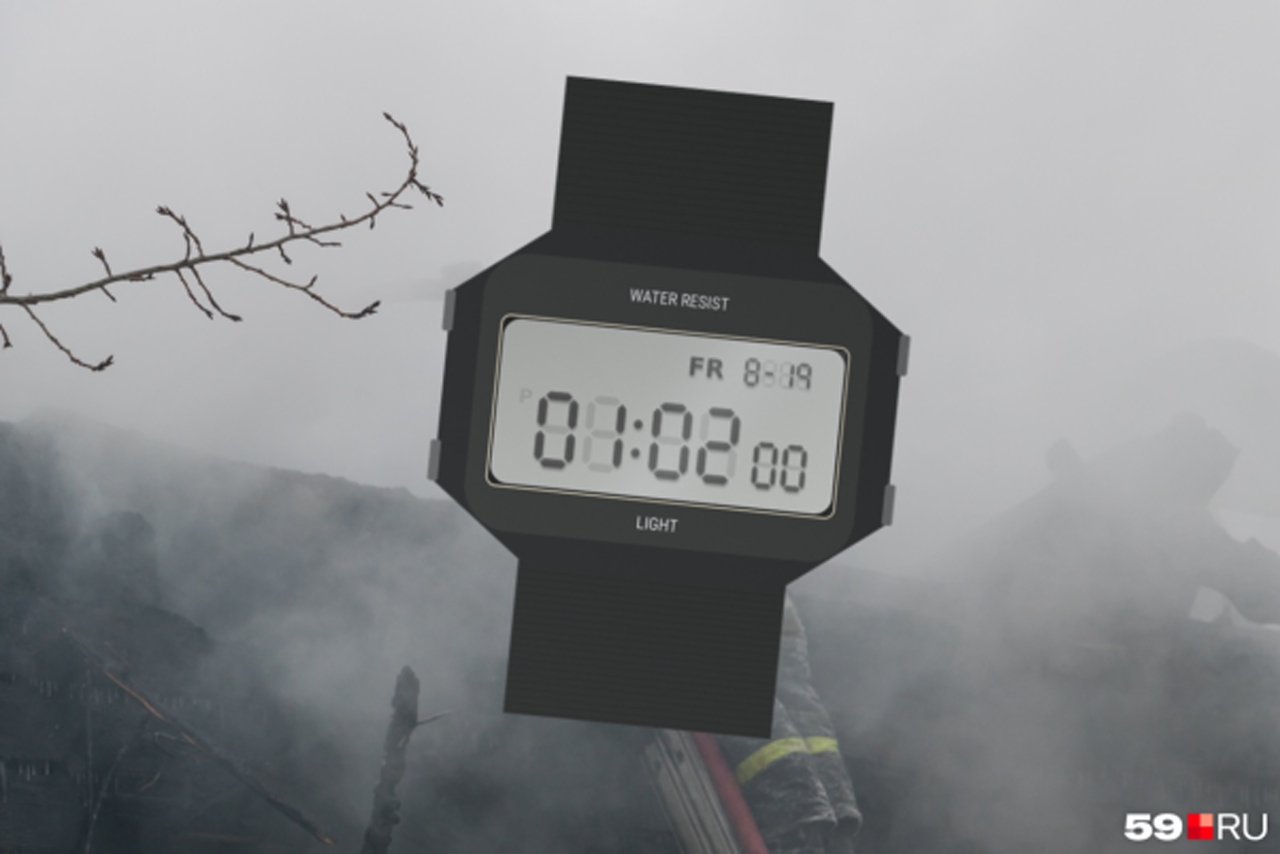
**1:02:00**
